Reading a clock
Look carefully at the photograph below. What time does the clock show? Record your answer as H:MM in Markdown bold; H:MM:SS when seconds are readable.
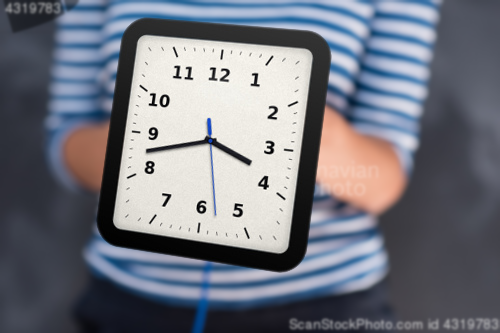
**3:42:28**
